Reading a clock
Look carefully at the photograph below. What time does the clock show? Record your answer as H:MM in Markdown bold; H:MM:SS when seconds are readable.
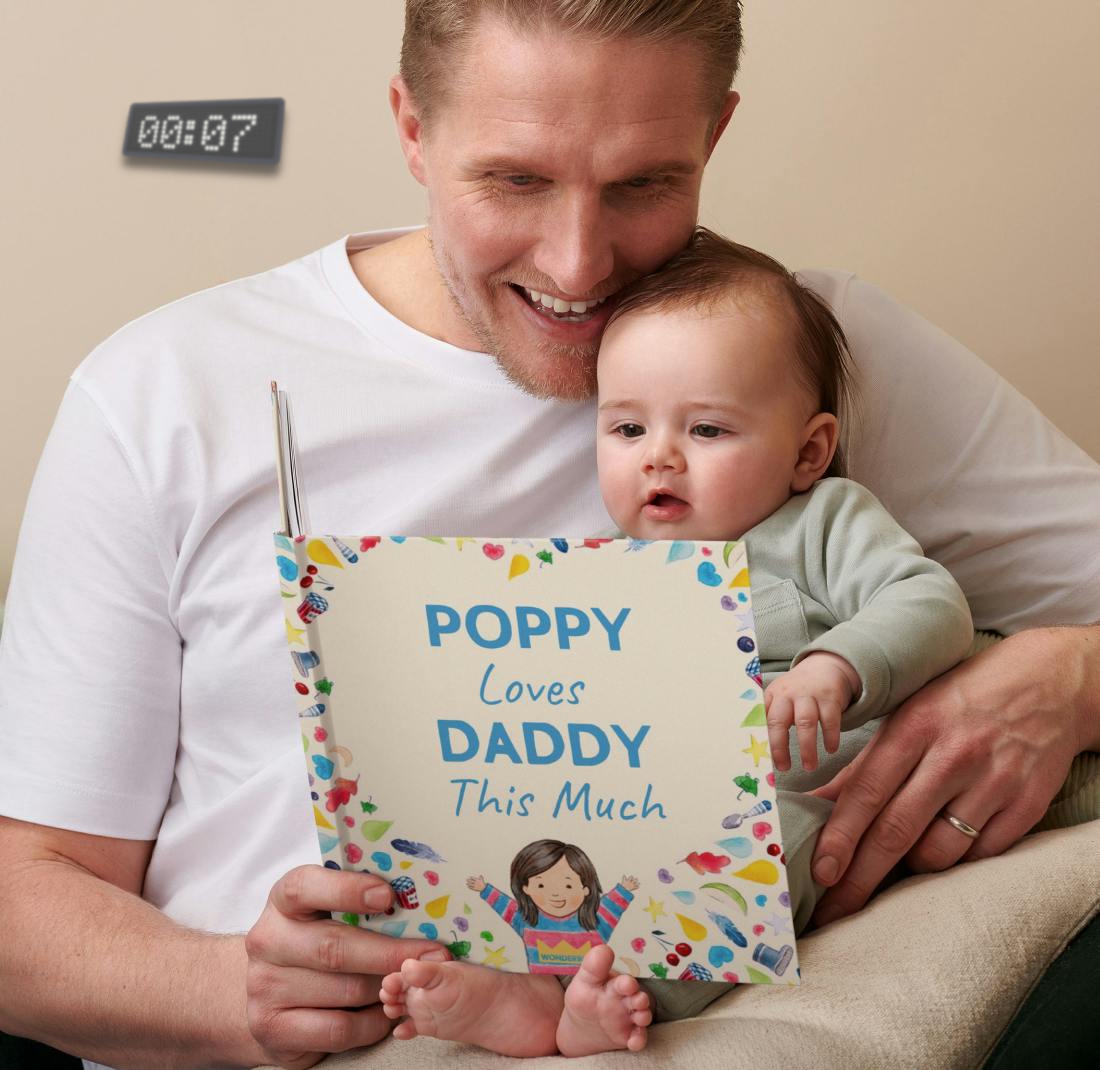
**0:07**
